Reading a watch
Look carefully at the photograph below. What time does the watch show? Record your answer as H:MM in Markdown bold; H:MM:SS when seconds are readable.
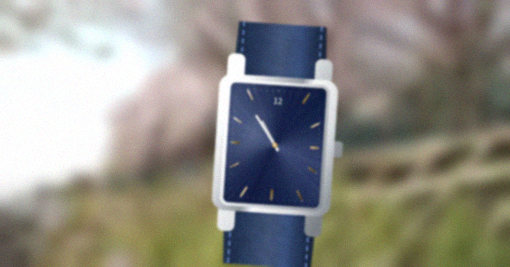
**10:54**
